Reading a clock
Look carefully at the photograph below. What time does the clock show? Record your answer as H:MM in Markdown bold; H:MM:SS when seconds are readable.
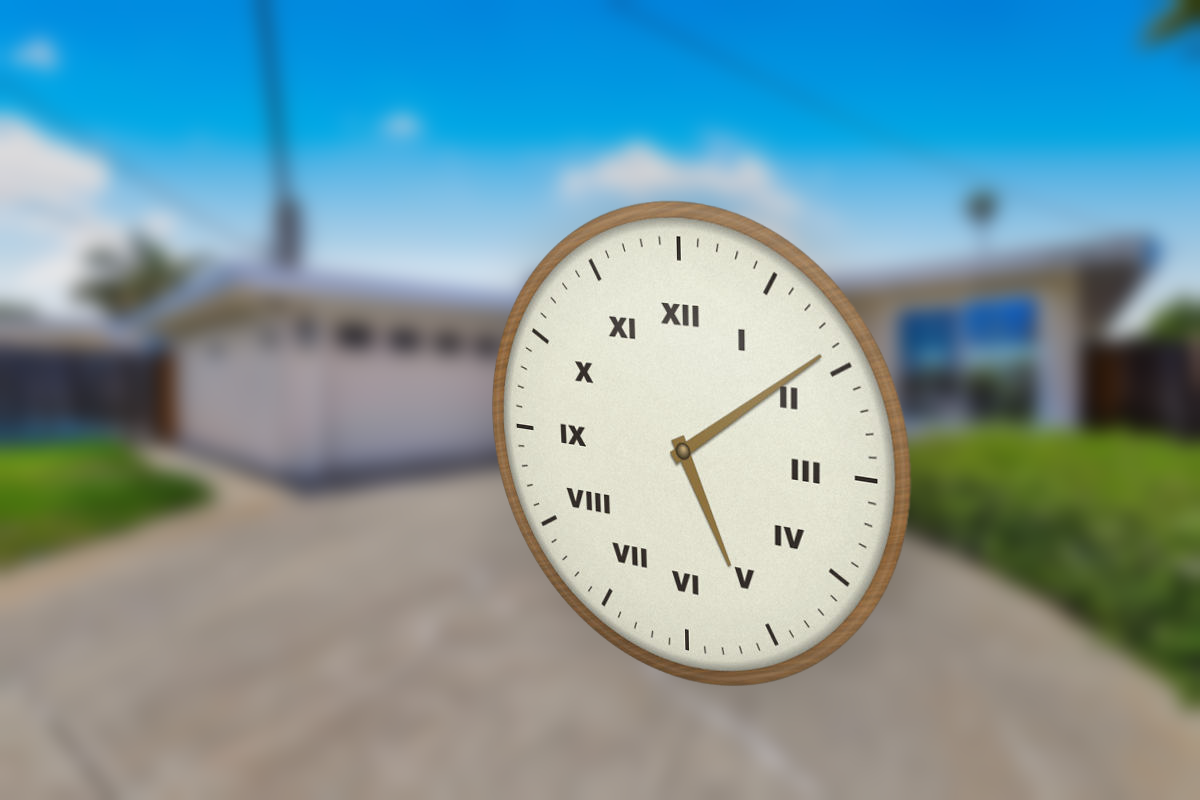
**5:09**
